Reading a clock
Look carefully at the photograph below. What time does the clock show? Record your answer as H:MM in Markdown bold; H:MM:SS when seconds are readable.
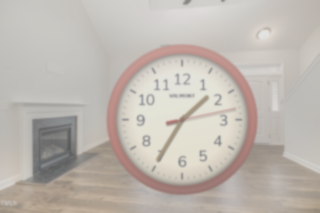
**1:35:13**
